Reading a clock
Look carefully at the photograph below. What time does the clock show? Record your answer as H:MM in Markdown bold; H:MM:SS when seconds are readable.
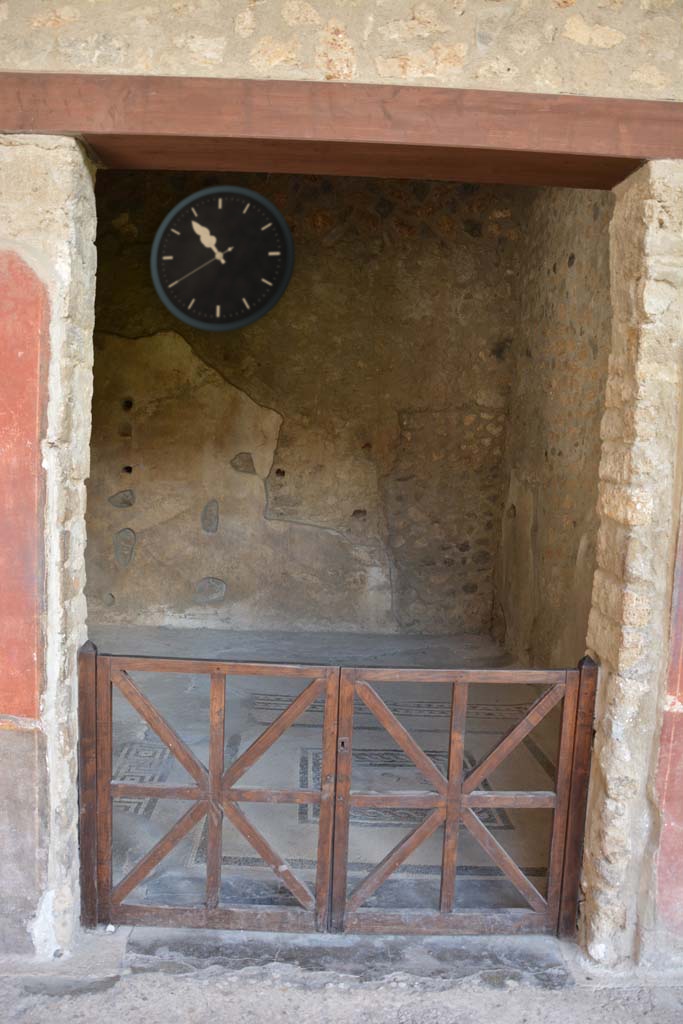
**10:53:40**
